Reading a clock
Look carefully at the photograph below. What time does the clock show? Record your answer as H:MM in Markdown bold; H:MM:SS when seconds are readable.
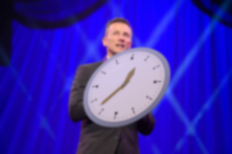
**12:37**
